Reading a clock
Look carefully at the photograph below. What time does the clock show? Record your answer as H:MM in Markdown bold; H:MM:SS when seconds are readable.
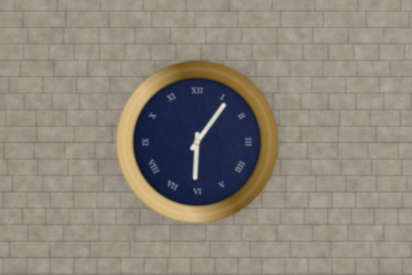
**6:06**
